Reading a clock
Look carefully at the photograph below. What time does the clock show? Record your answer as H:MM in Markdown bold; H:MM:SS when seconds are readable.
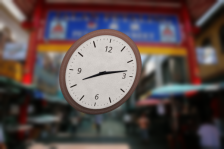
**8:13**
